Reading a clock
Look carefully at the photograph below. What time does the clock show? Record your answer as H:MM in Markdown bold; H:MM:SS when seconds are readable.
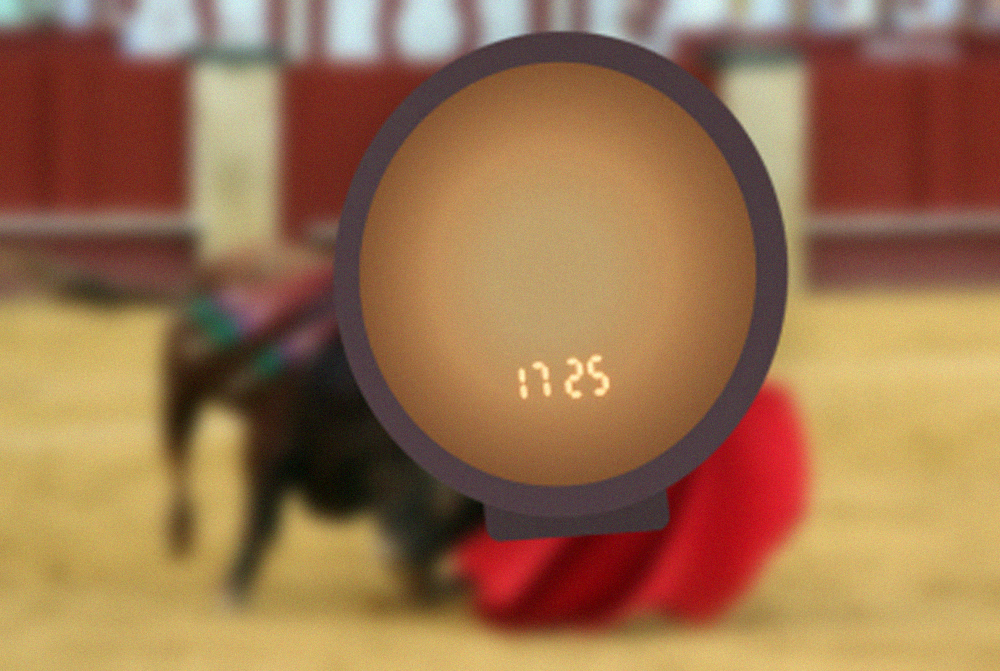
**17:25**
